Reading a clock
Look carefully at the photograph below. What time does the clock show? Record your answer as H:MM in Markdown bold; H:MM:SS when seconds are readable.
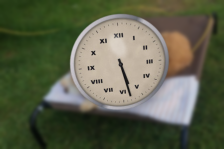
**5:28**
